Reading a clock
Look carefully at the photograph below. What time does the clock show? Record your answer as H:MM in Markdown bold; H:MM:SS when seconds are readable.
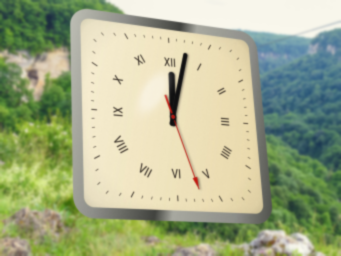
**12:02:27**
